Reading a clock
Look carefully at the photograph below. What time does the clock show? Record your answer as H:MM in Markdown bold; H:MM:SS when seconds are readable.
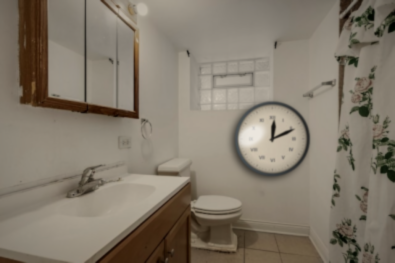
**12:11**
